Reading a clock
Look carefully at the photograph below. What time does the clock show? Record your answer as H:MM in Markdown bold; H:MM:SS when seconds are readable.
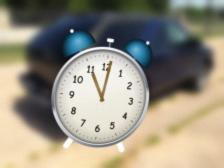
**11:01**
